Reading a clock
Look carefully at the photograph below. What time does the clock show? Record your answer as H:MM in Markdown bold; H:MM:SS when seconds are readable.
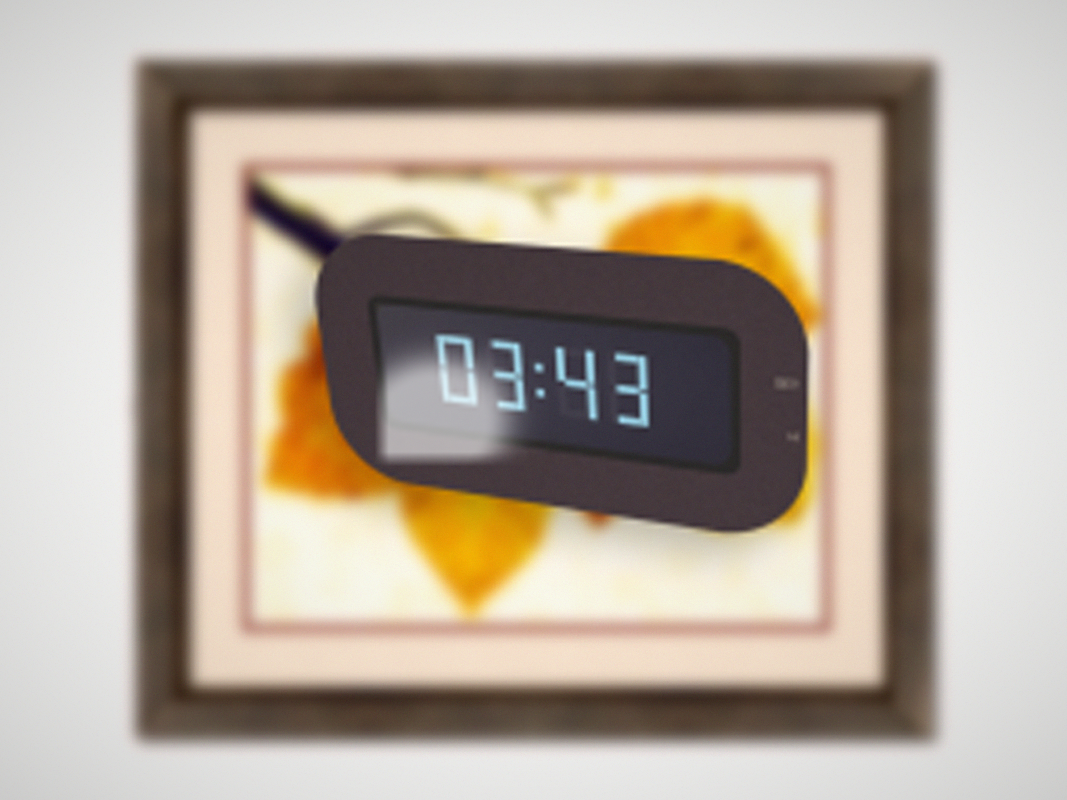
**3:43**
